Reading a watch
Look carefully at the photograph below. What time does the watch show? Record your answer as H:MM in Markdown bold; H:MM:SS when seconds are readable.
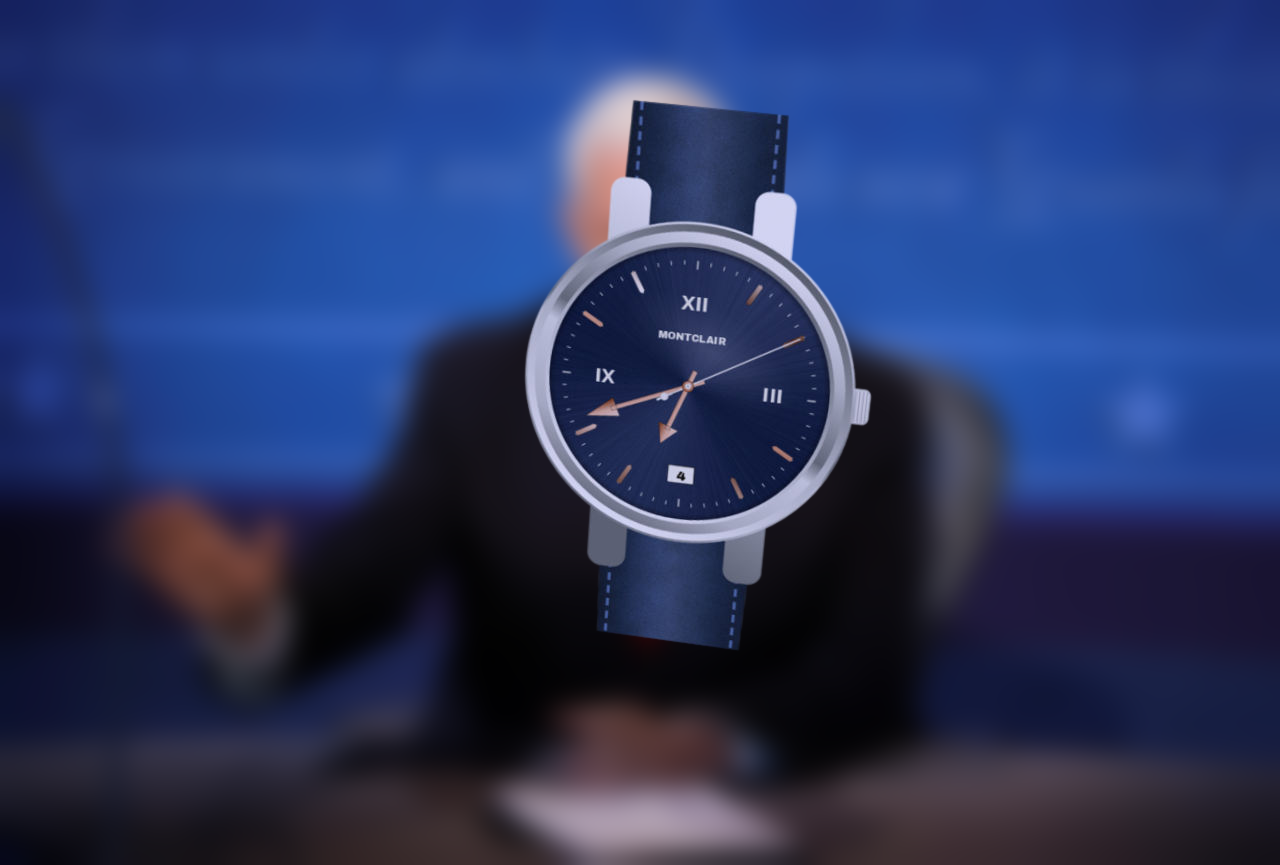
**6:41:10**
